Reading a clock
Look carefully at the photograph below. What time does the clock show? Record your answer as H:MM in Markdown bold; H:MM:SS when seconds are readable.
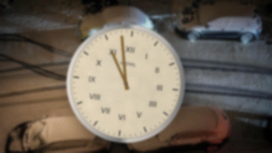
**10:58**
